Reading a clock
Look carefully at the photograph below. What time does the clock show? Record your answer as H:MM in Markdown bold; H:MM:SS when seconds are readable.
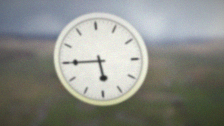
**5:45**
